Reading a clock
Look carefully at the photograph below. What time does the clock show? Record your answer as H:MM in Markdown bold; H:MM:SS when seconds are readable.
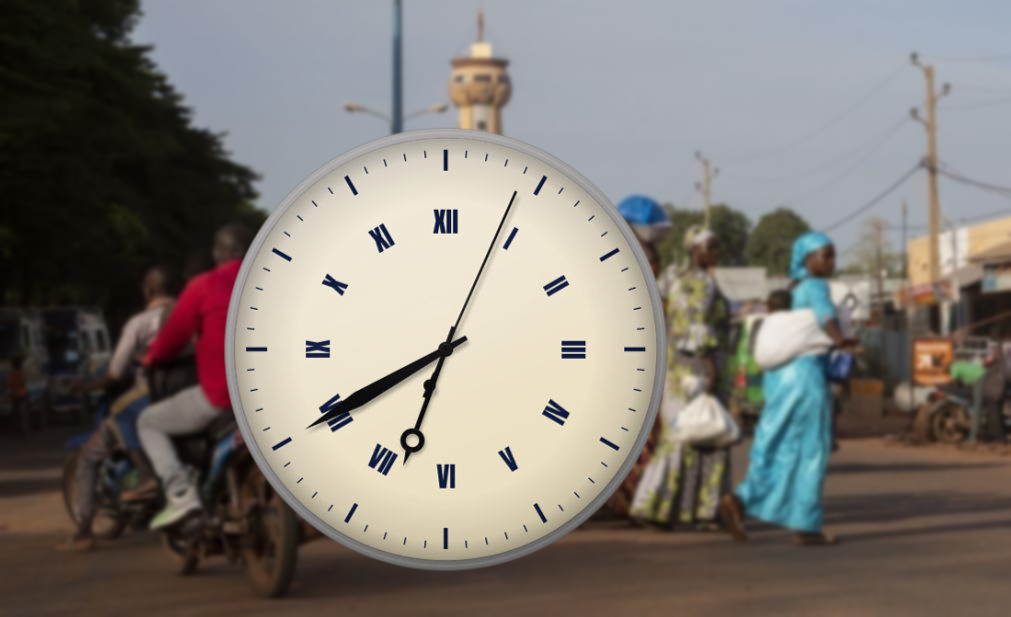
**6:40:04**
